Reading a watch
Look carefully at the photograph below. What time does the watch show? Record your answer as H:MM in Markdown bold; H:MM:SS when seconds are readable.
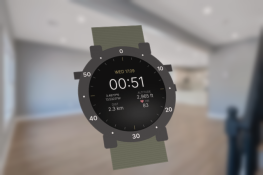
**0:51**
